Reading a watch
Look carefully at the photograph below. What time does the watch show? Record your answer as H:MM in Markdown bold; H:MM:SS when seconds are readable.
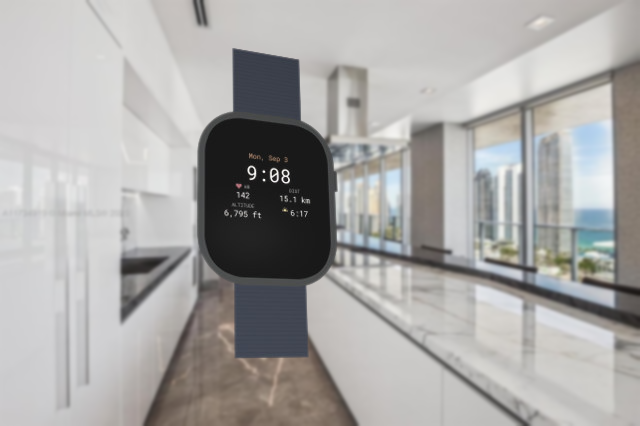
**9:08**
